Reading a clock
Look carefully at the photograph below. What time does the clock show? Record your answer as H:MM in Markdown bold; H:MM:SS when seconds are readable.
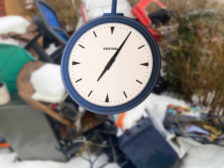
**7:05**
